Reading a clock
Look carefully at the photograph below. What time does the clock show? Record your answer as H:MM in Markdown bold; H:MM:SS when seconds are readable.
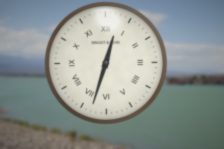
**12:33**
